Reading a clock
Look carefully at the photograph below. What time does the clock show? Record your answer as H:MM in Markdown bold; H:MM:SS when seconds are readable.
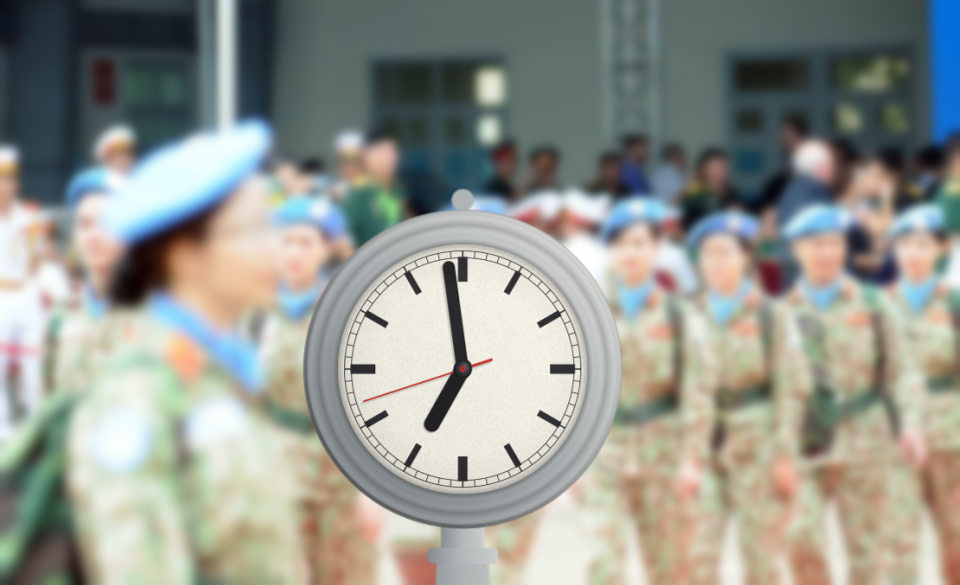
**6:58:42**
